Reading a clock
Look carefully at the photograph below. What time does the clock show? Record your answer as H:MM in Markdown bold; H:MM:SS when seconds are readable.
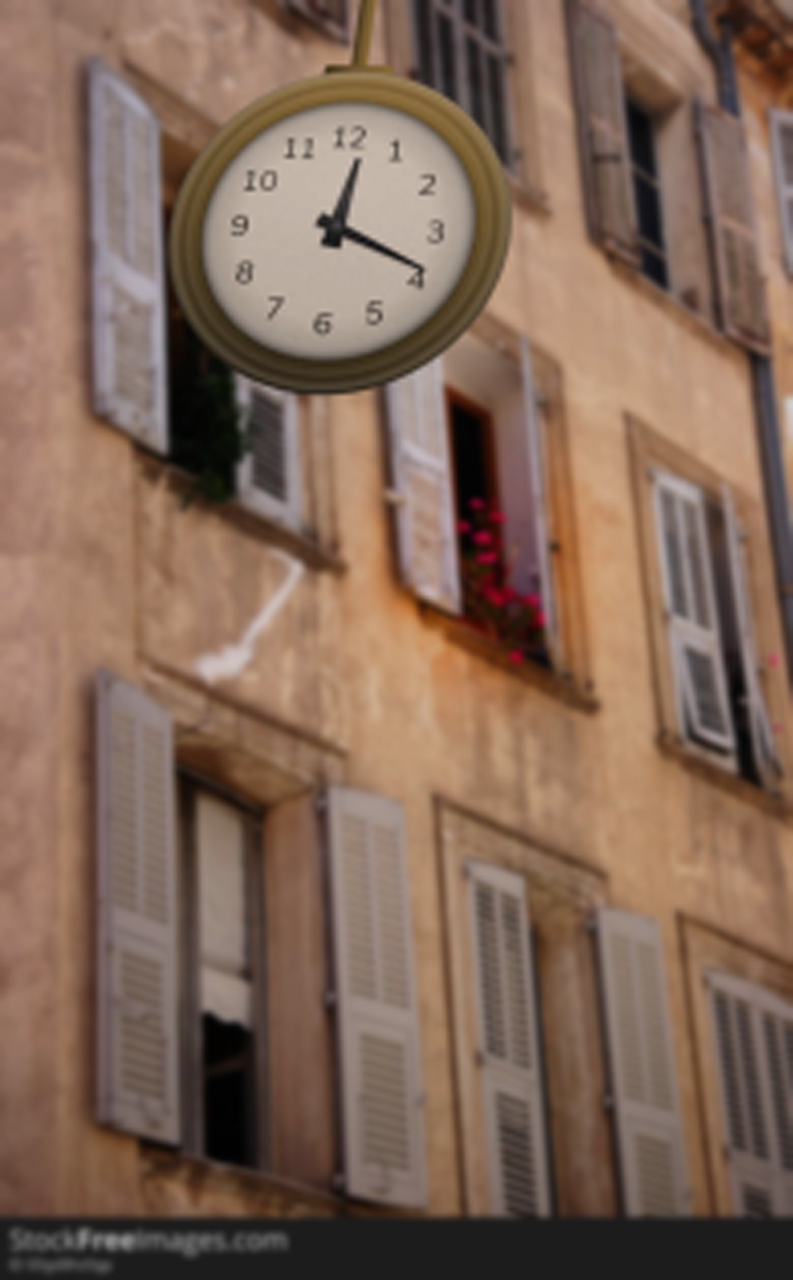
**12:19**
